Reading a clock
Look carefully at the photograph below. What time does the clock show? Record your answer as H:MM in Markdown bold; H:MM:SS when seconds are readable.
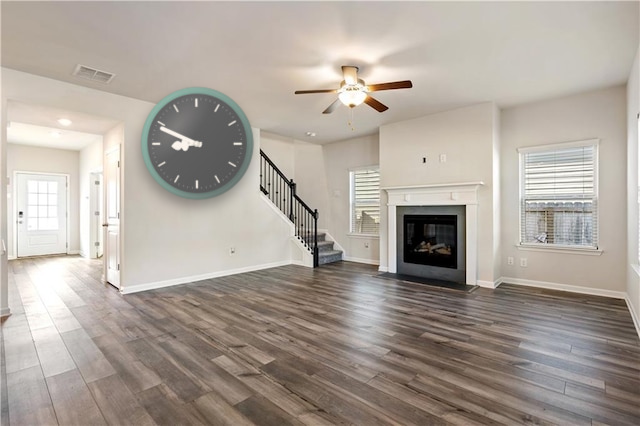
**8:49**
